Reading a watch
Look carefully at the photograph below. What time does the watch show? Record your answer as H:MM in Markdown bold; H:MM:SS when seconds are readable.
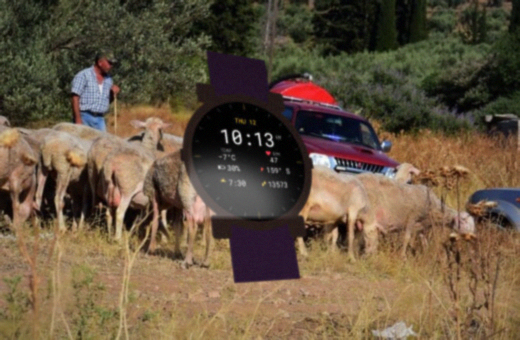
**10:13**
